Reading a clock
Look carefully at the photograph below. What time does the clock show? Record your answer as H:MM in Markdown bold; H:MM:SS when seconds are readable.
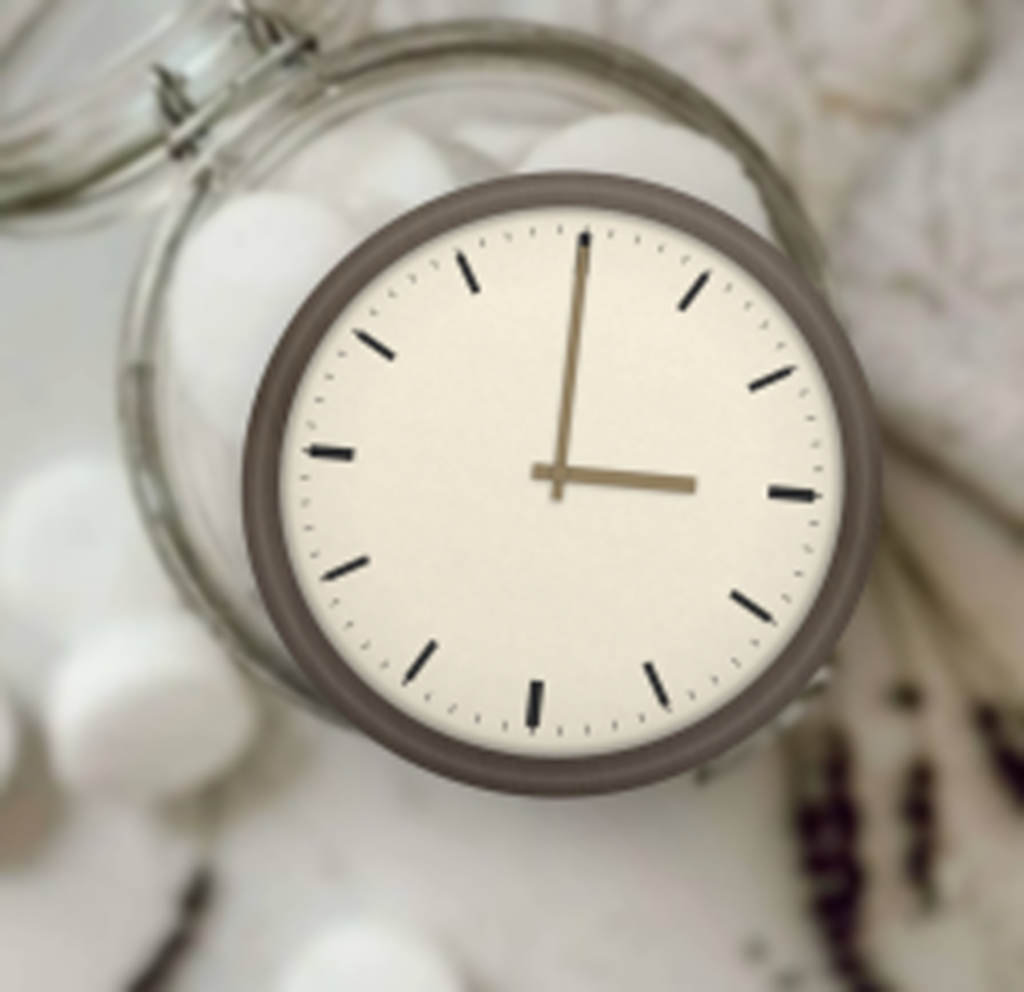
**3:00**
